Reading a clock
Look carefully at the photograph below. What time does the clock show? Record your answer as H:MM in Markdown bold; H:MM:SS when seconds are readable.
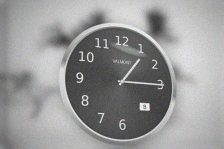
**1:15**
